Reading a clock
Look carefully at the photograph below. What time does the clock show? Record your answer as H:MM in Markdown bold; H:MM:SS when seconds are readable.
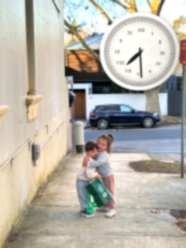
**7:29**
